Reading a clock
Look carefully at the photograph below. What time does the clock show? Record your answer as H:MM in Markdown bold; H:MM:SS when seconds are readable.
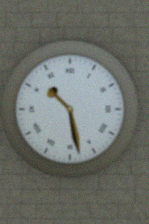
**10:28**
